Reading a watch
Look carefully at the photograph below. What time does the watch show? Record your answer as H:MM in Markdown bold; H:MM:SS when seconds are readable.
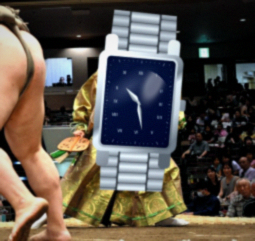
**10:28**
